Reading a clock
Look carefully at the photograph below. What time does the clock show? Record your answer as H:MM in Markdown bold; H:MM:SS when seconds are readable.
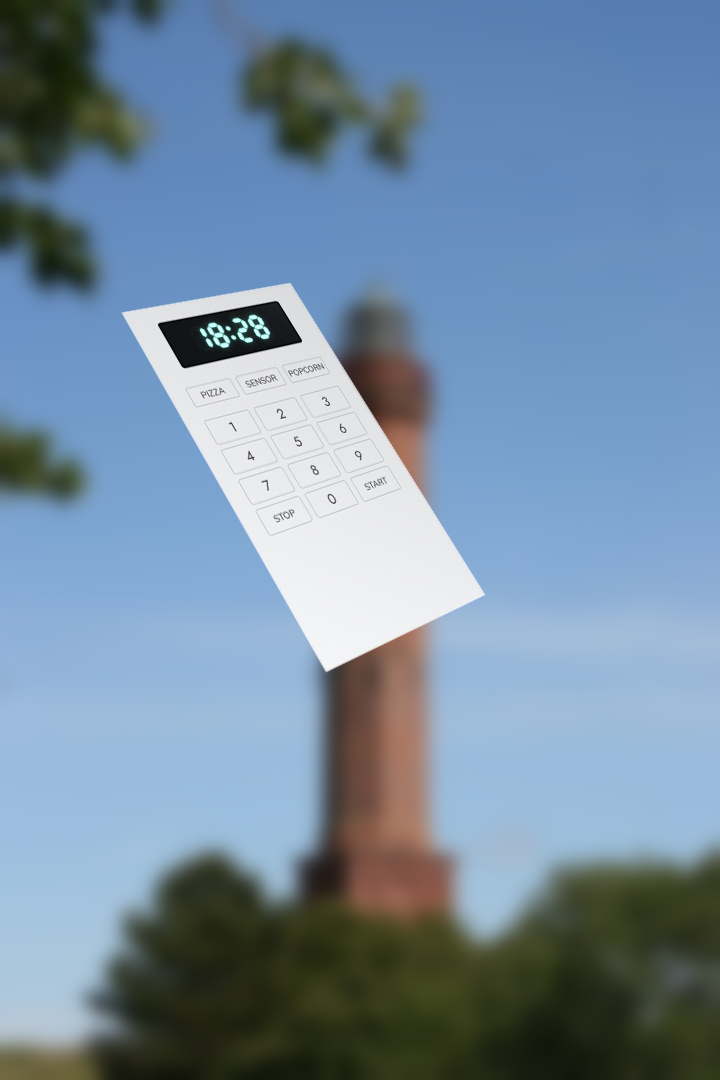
**18:28**
